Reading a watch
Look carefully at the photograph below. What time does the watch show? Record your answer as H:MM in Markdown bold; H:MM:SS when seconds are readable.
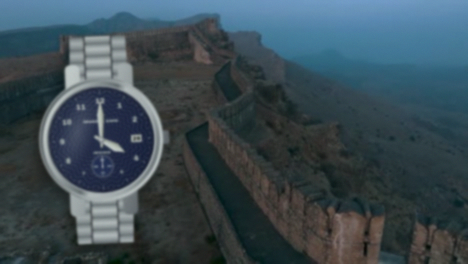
**4:00**
